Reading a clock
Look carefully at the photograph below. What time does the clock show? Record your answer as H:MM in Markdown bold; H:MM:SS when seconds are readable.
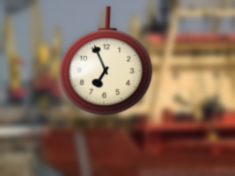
**6:56**
